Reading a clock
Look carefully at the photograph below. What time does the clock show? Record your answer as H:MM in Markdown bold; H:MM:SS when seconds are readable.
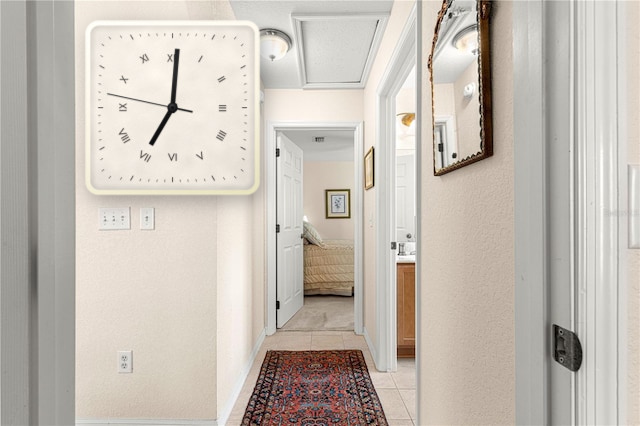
**7:00:47**
